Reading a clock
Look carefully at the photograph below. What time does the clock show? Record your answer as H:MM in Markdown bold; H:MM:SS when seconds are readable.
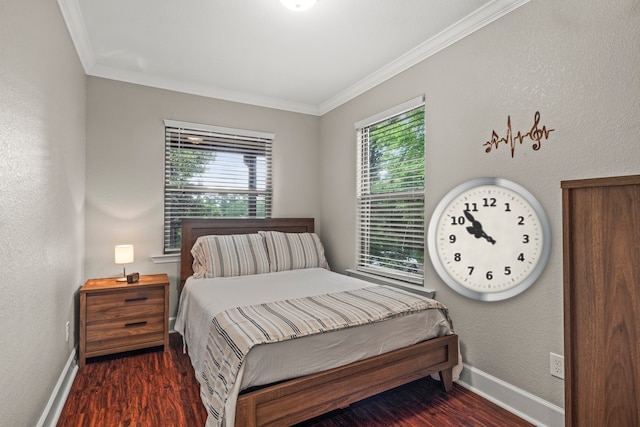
**9:53**
